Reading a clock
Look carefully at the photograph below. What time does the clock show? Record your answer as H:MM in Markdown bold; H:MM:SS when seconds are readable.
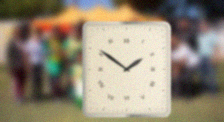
**1:51**
